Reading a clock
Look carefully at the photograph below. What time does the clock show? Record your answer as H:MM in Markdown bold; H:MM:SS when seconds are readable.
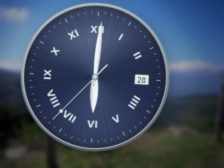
**6:00:37**
